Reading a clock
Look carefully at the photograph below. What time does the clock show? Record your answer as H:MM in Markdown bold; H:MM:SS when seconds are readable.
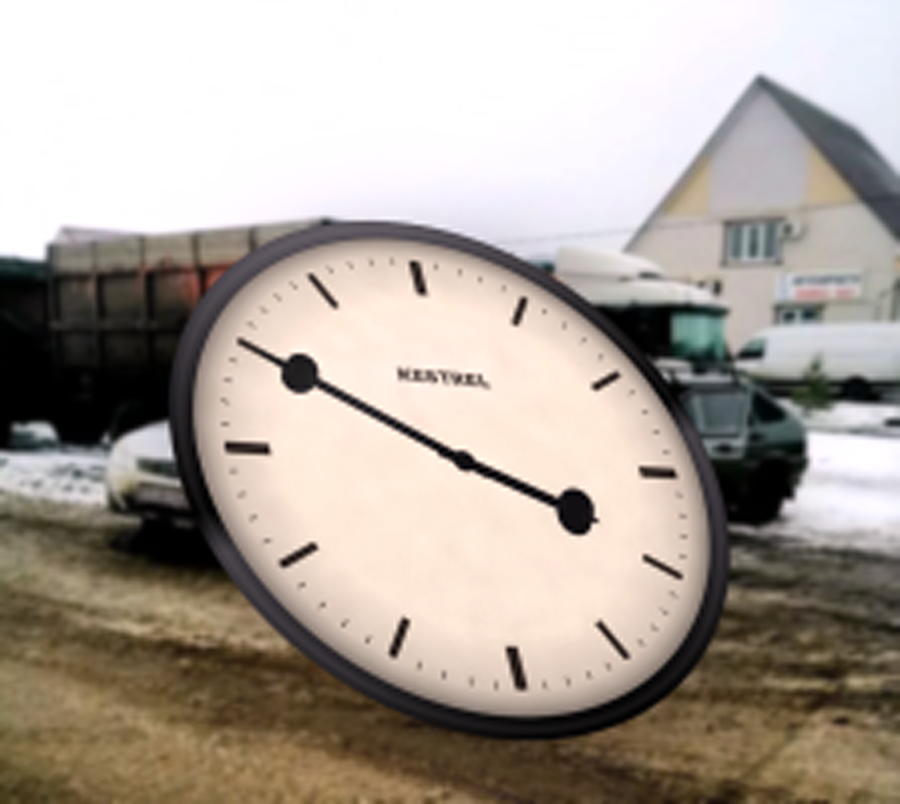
**3:50**
